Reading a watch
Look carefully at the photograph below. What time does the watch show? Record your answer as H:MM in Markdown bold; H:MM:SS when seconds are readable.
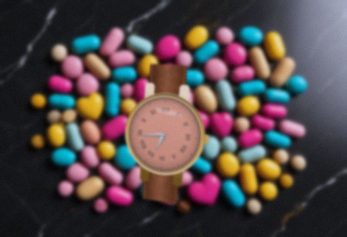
**6:44**
